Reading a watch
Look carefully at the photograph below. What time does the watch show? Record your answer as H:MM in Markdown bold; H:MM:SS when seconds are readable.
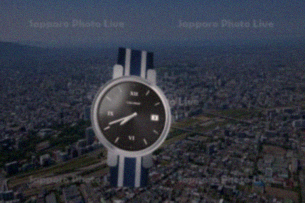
**7:41**
